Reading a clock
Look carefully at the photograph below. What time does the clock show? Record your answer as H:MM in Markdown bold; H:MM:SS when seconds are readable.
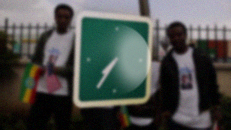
**7:36**
